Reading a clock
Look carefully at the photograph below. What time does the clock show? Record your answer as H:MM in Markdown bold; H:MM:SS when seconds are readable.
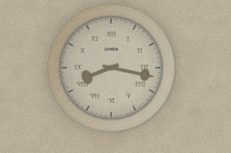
**8:17**
